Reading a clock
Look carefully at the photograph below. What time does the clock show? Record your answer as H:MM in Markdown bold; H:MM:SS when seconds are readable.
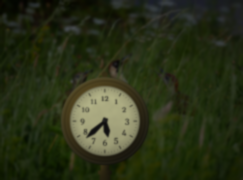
**5:38**
